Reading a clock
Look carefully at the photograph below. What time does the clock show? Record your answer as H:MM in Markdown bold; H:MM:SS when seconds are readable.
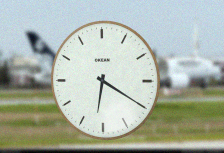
**6:20**
